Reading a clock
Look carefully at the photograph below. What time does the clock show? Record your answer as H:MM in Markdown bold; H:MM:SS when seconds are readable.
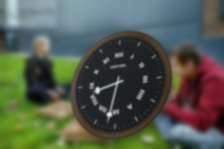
**8:32**
